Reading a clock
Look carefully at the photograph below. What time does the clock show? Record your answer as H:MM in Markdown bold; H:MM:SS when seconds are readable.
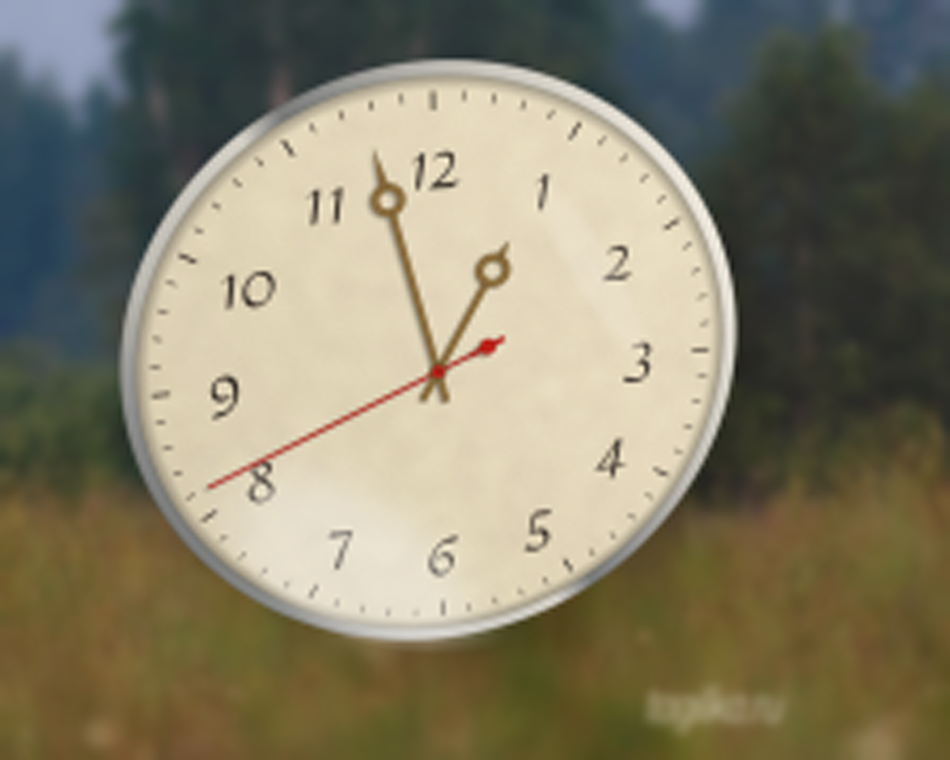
**12:57:41**
